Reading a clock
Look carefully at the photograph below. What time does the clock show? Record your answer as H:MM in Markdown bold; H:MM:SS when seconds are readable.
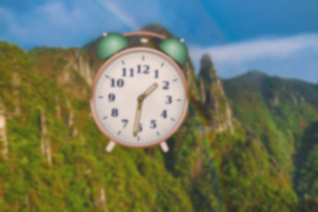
**1:31**
